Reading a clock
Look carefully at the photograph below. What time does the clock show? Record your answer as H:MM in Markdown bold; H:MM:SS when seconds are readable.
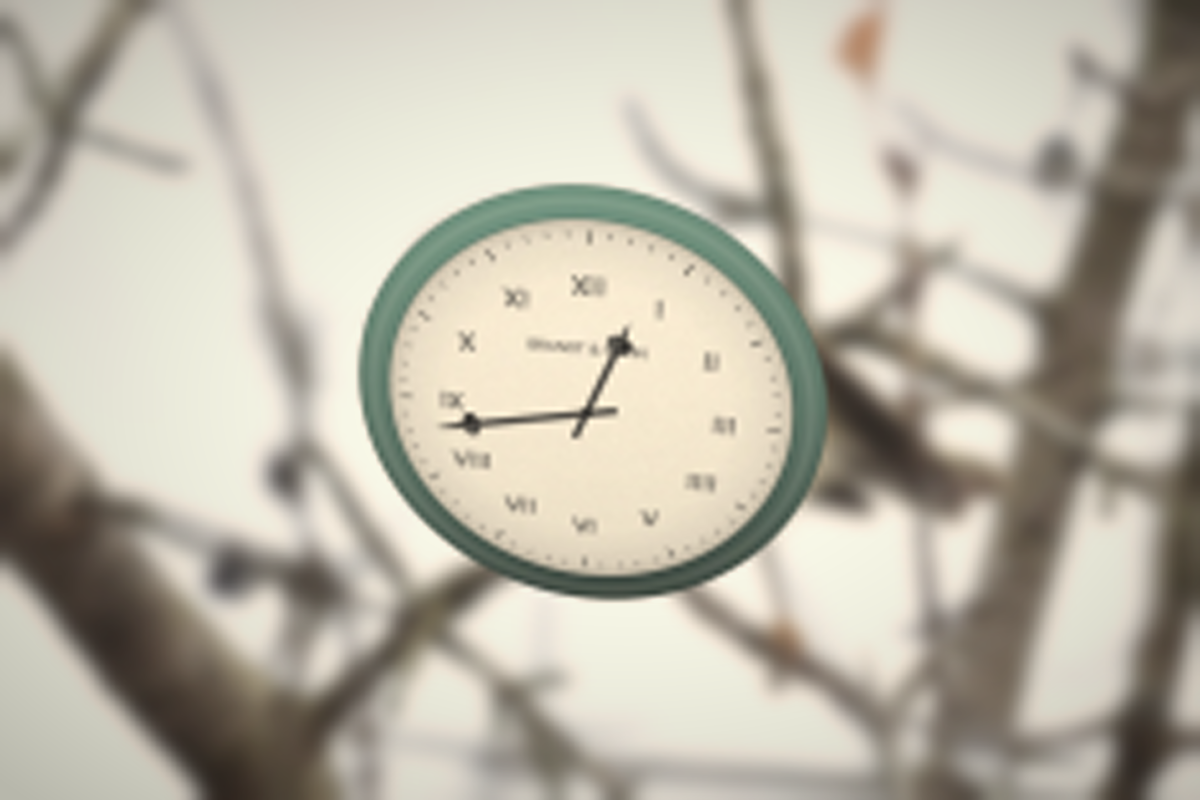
**12:43**
